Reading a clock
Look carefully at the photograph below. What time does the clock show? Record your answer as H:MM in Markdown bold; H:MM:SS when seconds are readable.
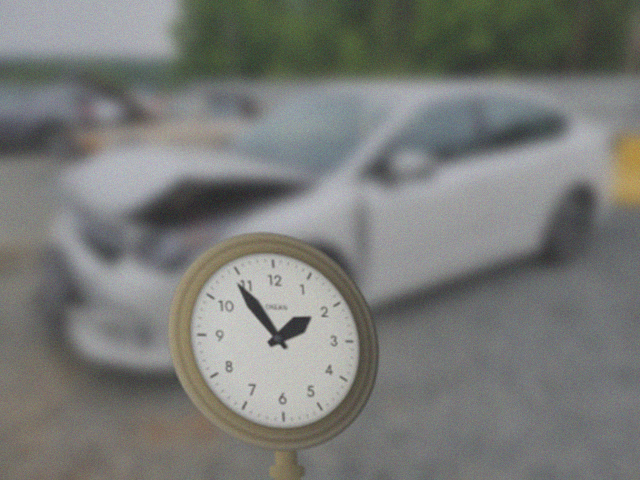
**1:54**
